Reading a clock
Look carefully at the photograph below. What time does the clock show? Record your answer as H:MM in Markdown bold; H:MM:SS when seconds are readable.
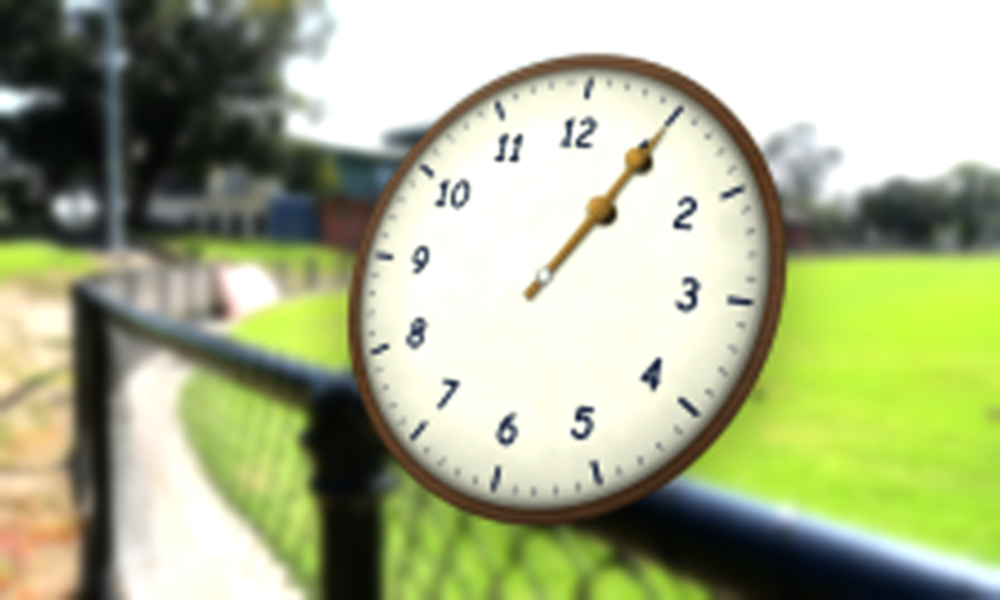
**1:05**
